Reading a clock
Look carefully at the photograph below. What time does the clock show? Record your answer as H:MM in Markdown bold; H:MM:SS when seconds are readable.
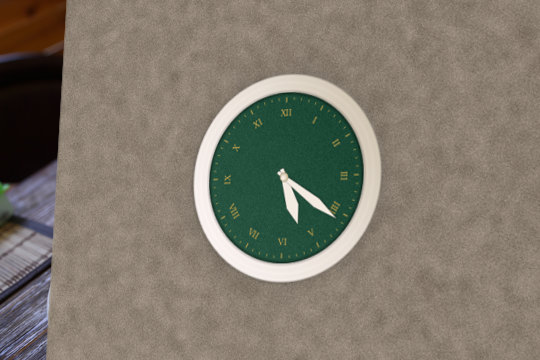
**5:21**
